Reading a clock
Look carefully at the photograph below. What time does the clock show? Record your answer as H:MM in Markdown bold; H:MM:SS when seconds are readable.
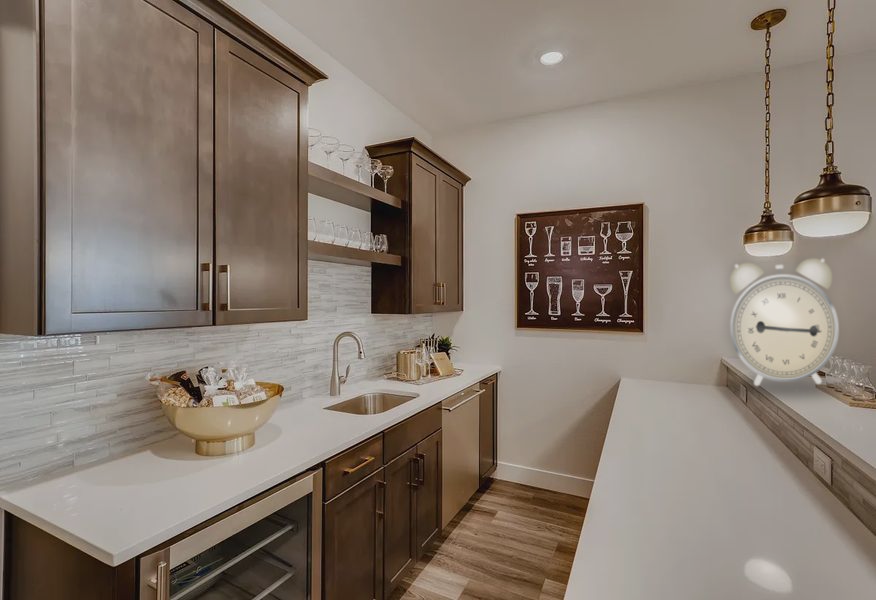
**9:16**
